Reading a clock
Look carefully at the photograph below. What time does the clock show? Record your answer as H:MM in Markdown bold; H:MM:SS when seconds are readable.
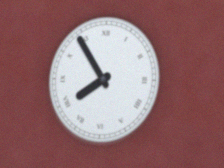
**7:54**
